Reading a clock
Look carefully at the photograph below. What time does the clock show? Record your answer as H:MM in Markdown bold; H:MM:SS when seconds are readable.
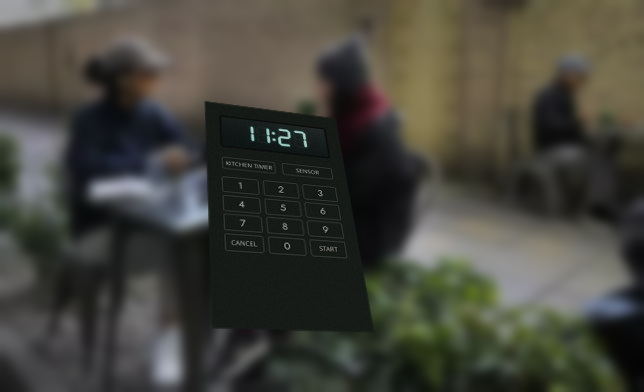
**11:27**
